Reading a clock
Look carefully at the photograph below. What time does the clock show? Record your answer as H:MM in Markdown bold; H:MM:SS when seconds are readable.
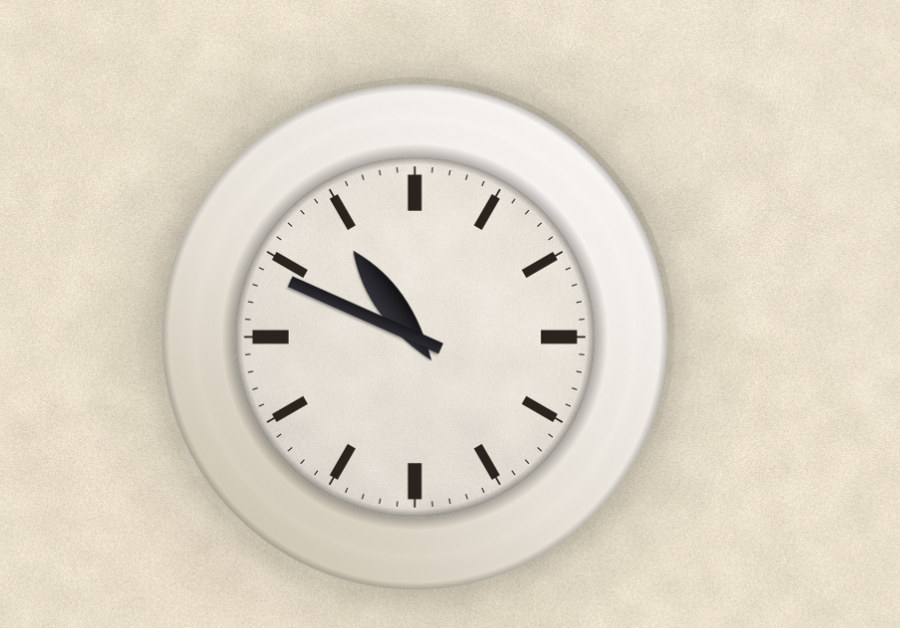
**10:49**
